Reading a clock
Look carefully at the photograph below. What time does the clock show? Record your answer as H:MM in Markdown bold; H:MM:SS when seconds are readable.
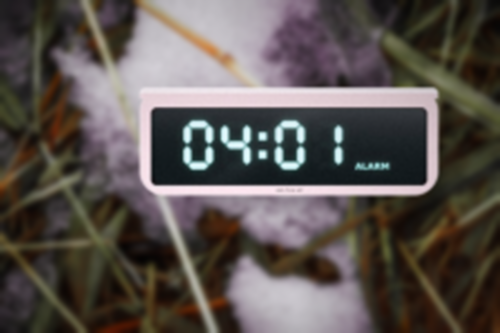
**4:01**
